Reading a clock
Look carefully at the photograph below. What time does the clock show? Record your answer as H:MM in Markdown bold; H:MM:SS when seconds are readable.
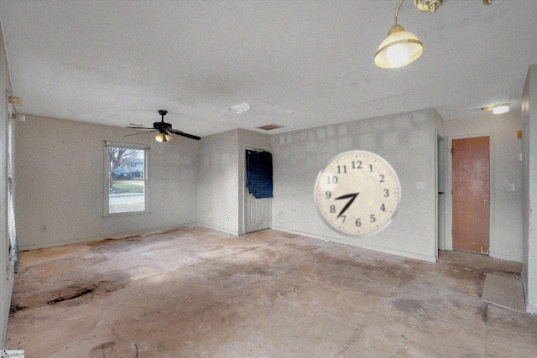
**8:37**
